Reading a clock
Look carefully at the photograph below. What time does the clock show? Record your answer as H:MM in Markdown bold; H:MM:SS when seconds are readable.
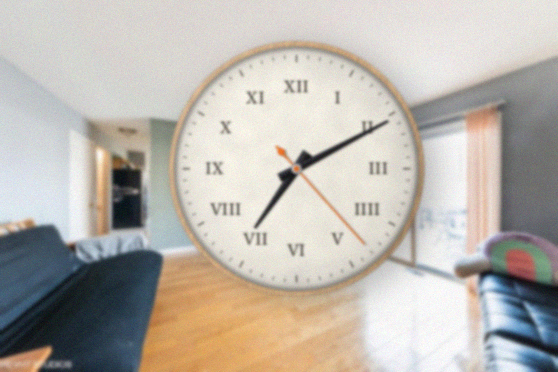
**7:10:23**
